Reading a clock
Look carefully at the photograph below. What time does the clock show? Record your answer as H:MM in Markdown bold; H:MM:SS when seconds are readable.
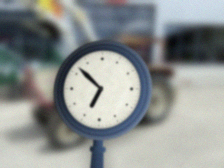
**6:52**
